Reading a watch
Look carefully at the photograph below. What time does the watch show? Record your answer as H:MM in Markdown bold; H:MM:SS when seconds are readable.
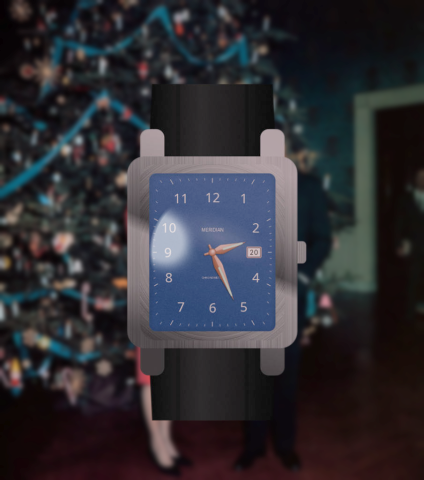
**2:26**
